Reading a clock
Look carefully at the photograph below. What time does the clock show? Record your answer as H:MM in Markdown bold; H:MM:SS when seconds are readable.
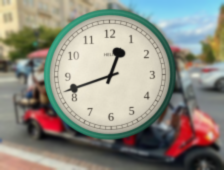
**12:42**
